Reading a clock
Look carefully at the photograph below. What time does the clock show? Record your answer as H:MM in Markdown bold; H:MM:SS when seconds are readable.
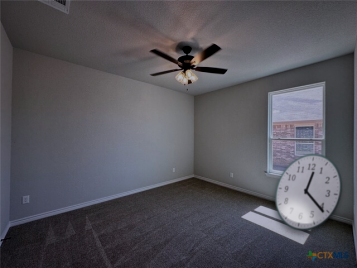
**12:21**
